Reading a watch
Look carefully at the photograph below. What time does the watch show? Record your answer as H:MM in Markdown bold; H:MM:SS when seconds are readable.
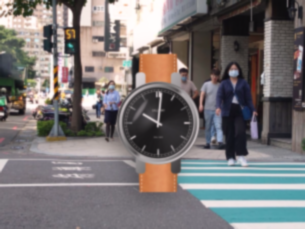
**10:01**
